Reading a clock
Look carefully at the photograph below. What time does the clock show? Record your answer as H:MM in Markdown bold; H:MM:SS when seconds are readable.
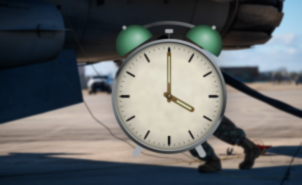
**4:00**
